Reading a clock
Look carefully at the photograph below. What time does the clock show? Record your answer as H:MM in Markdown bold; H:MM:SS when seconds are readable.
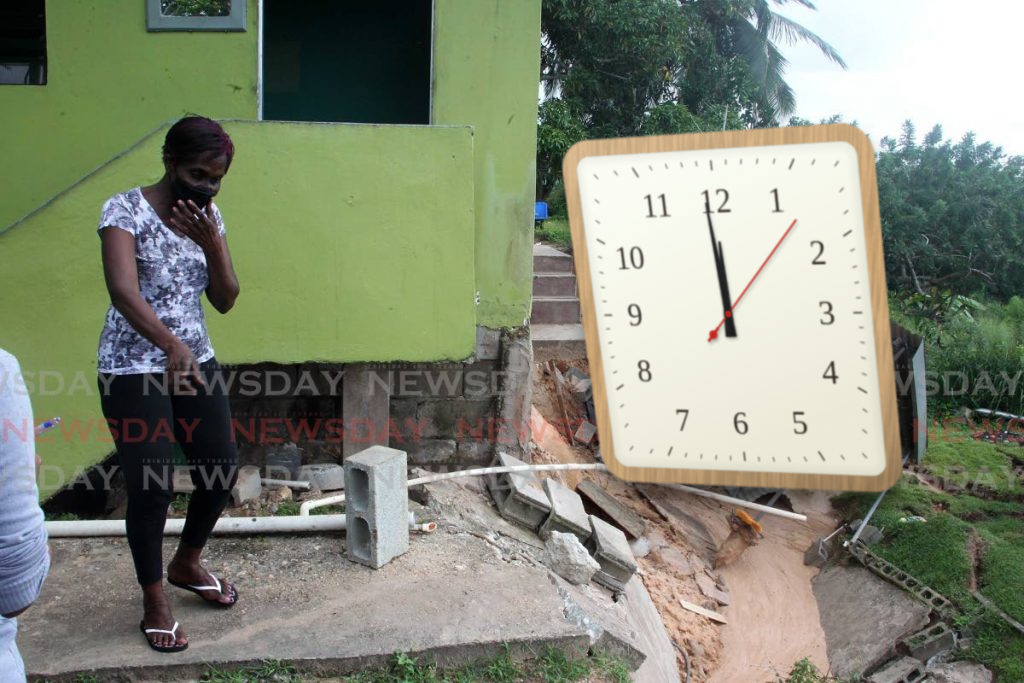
**11:59:07**
